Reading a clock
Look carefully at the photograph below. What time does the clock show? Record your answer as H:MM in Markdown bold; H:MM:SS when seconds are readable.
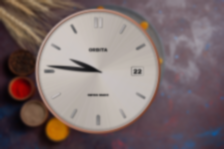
**9:46**
